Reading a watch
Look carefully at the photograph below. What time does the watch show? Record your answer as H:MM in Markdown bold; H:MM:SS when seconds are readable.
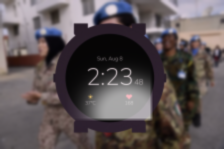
**2:23**
